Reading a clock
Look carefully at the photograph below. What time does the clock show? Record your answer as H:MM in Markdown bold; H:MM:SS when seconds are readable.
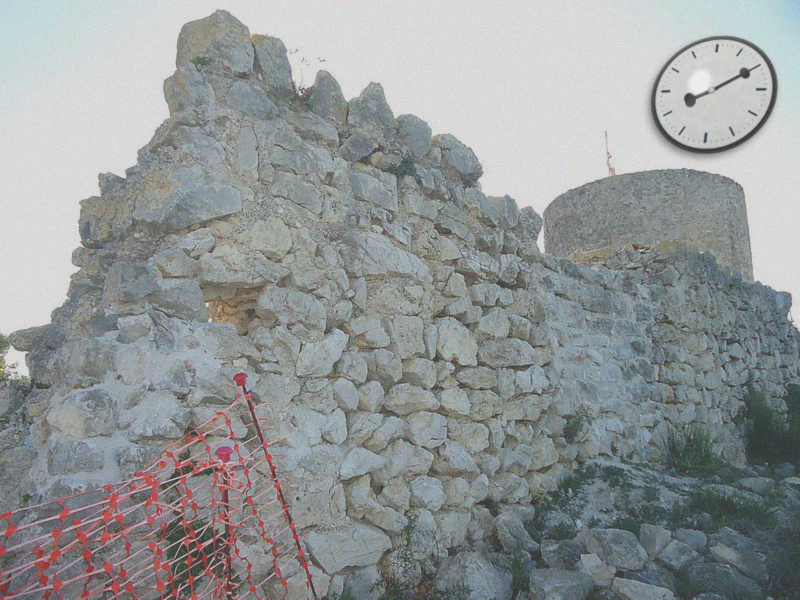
**8:10**
